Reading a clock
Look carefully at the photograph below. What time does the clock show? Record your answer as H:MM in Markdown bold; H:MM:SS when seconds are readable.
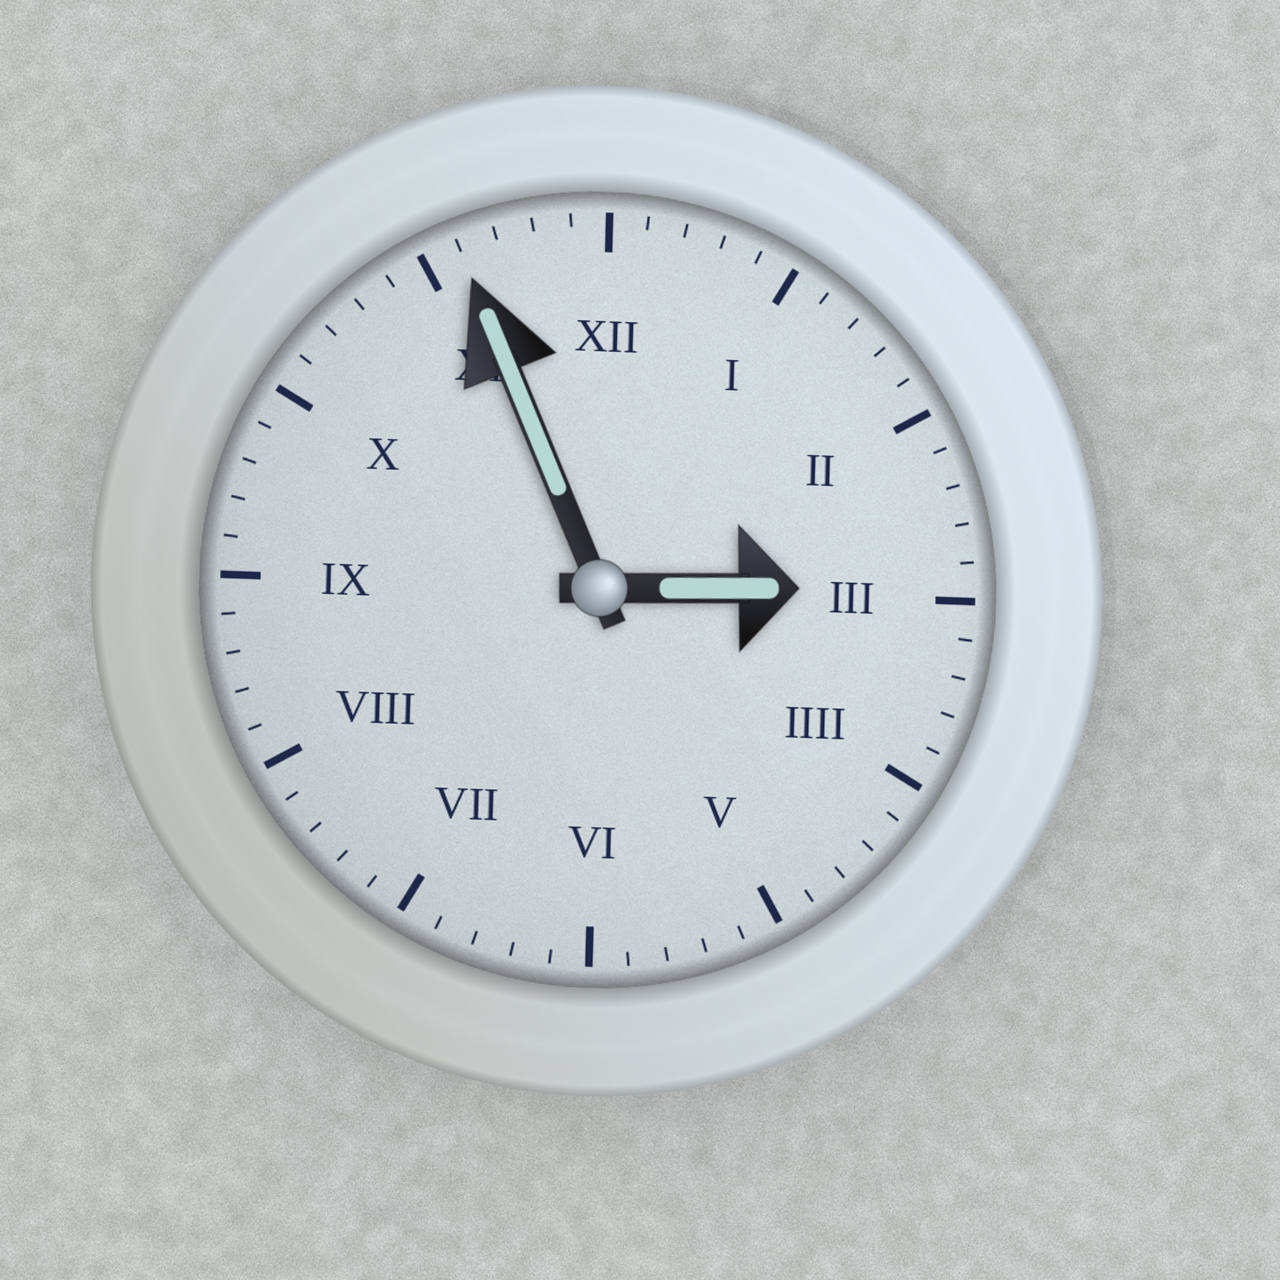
**2:56**
